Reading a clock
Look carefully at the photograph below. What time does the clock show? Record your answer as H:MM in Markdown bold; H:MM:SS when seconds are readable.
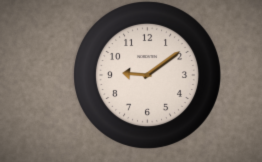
**9:09**
